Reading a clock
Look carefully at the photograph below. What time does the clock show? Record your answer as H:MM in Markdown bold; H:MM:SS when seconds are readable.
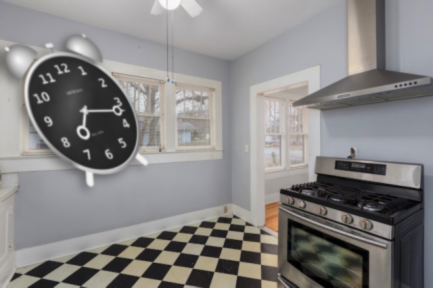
**7:17**
